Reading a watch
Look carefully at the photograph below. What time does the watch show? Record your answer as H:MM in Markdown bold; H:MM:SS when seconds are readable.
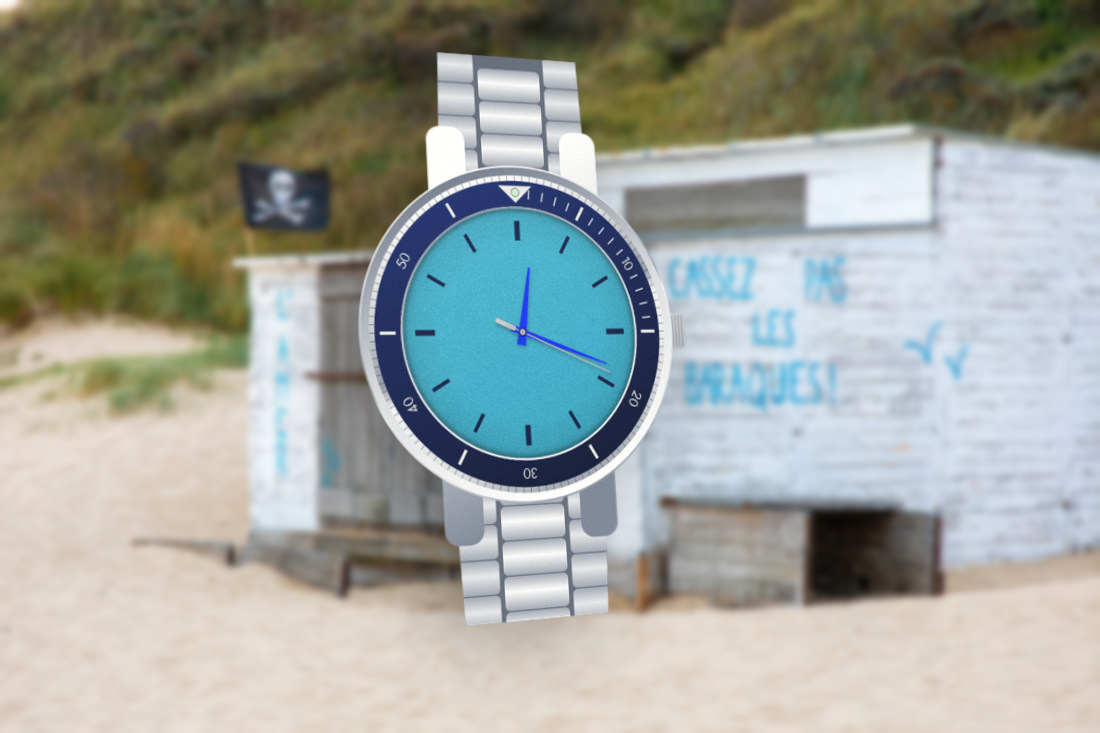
**12:18:19**
